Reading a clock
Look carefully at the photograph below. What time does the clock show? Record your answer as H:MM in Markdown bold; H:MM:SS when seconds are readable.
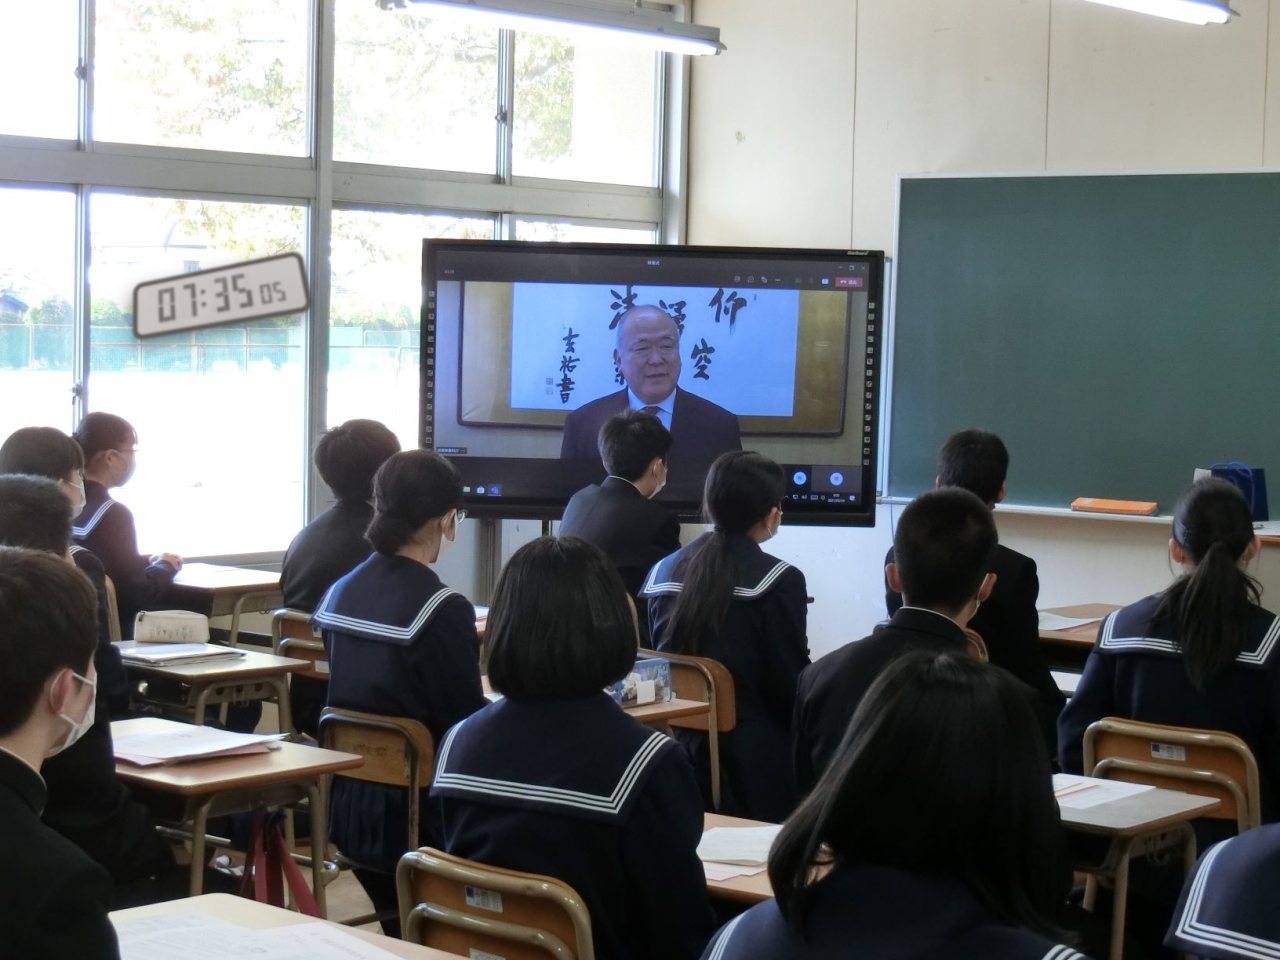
**7:35:05**
